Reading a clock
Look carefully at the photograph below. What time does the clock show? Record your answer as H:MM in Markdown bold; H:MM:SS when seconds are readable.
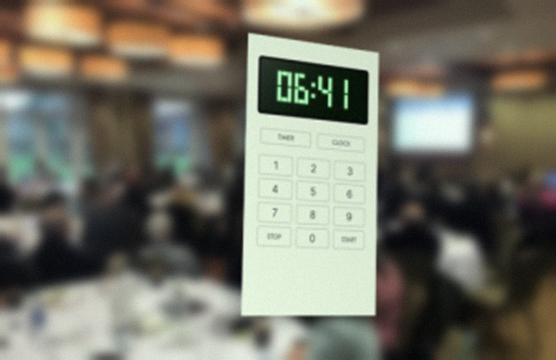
**6:41**
